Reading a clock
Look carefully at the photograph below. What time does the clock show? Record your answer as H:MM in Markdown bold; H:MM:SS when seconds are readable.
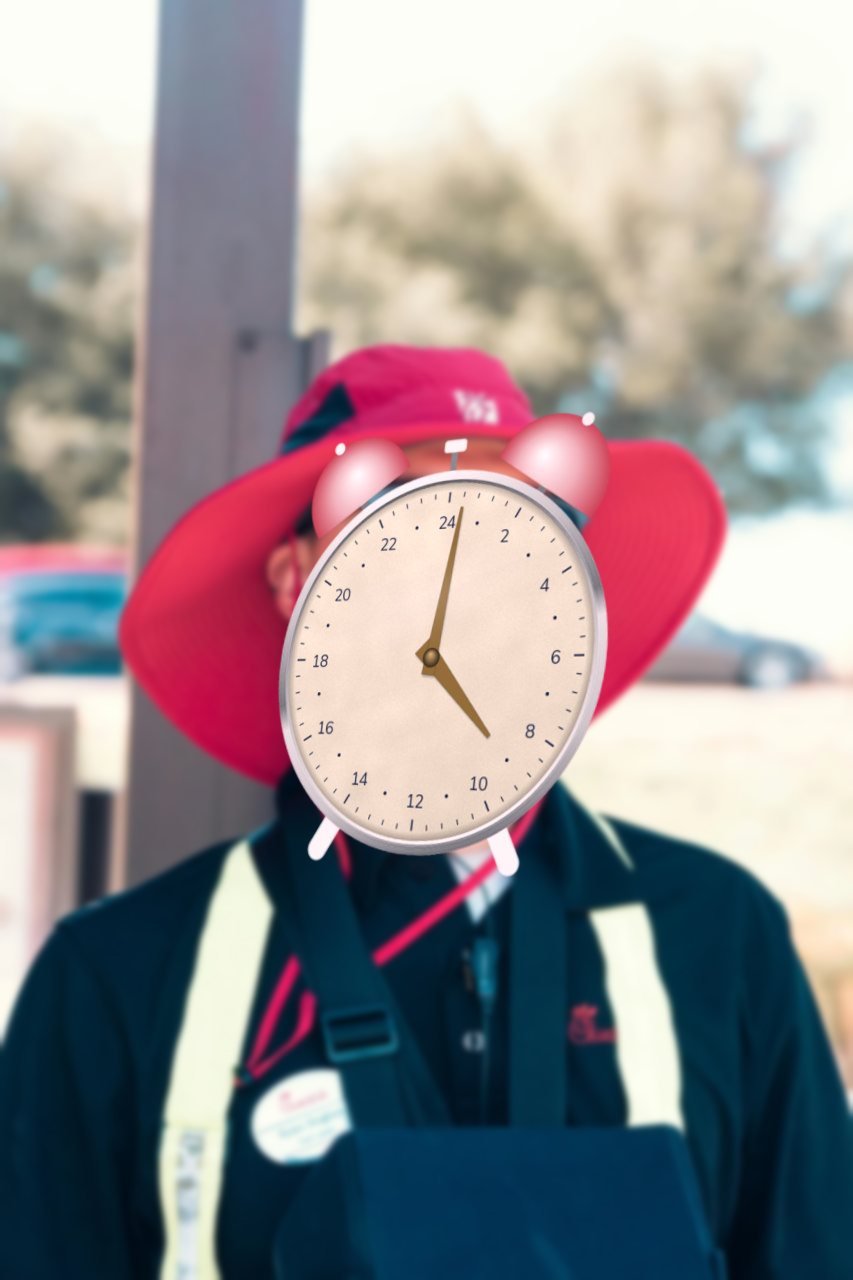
**9:01**
